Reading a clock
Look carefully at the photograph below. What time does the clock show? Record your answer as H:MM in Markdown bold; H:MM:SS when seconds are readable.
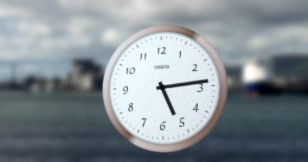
**5:14**
